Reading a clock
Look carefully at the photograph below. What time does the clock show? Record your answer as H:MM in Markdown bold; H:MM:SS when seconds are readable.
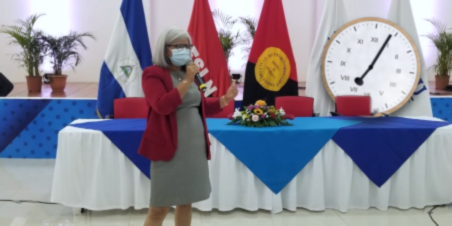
**7:04**
